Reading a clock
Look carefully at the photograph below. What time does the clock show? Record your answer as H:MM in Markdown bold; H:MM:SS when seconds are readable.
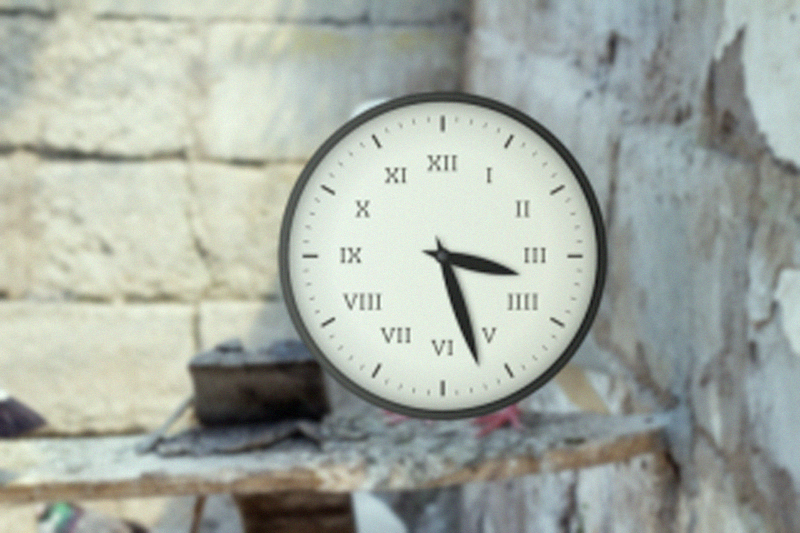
**3:27**
